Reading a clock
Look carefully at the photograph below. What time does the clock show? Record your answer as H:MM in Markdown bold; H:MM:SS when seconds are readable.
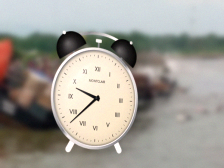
**9:38**
